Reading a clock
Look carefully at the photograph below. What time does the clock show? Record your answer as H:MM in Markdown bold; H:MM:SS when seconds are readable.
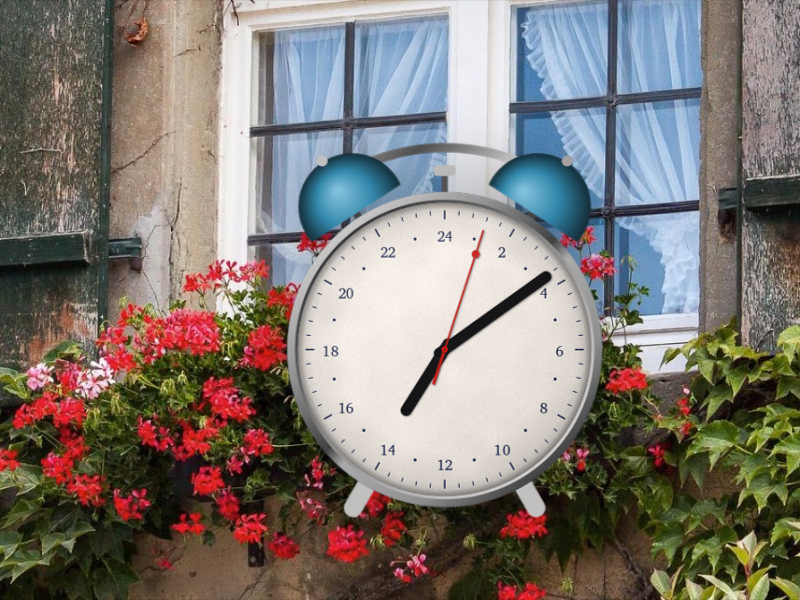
**14:09:03**
